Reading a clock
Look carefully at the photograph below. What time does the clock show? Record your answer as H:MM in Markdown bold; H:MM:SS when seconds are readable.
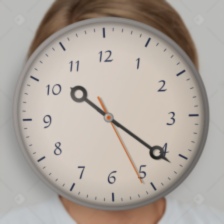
**10:21:26**
